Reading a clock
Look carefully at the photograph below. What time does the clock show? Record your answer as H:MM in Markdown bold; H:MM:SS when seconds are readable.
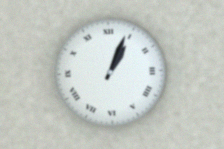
**1:04**
